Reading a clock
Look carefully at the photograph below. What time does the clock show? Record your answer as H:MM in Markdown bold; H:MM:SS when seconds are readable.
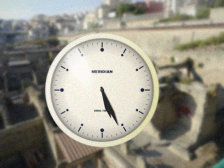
**5:26**
